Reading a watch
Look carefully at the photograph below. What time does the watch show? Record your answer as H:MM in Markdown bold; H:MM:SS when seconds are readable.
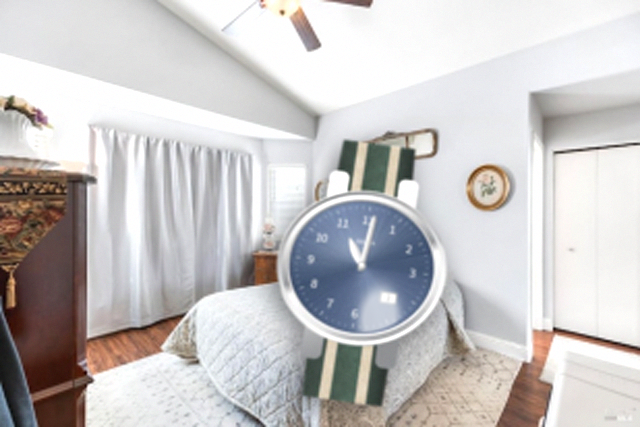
**11:01**
